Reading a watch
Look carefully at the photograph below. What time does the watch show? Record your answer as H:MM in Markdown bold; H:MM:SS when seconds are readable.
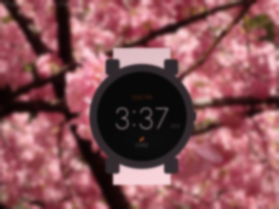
**3:37**
